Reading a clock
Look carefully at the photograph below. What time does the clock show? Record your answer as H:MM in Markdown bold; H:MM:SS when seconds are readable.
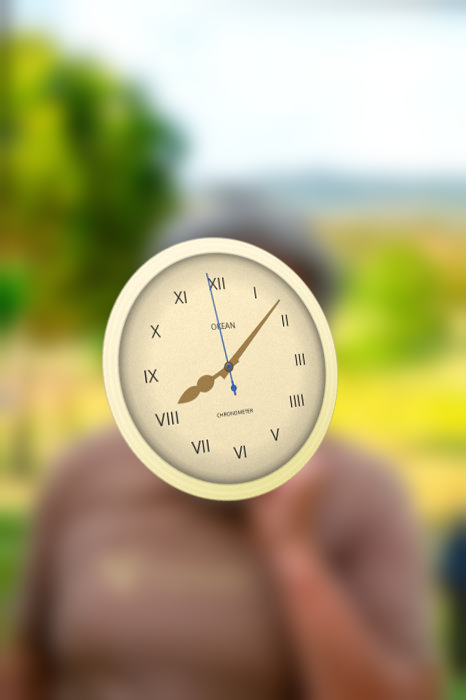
**8:07:59**
